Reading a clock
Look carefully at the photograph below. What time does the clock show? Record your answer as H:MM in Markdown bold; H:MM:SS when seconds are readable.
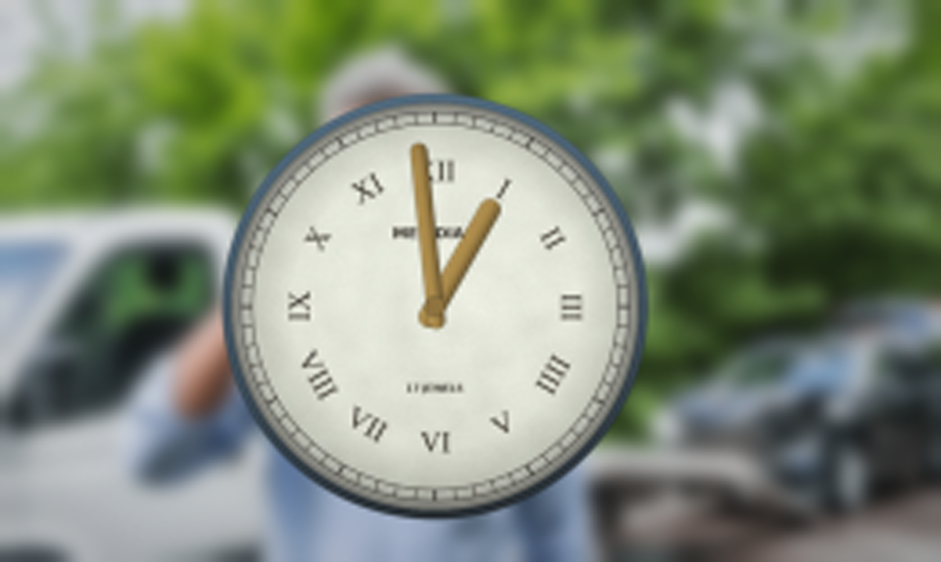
**12:59**
